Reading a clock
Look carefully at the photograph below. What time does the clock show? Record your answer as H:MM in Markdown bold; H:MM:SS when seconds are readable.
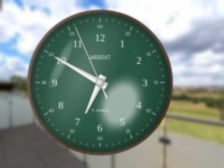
**6:49:56**
